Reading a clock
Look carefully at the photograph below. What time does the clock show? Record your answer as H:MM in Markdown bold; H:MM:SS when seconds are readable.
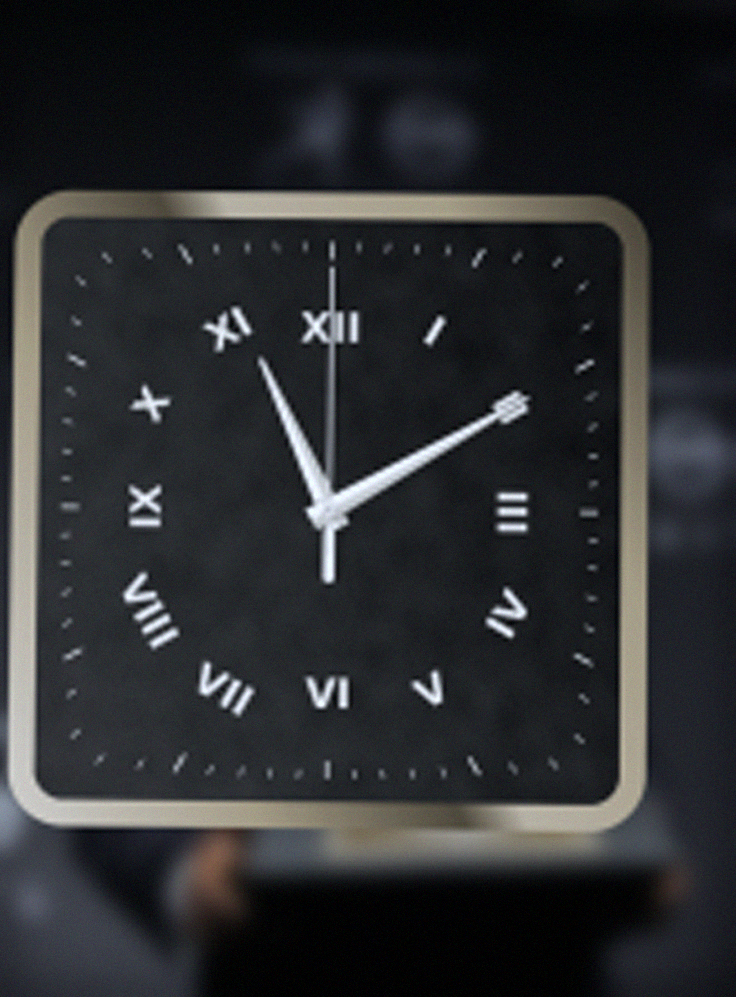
**11:10:00**
